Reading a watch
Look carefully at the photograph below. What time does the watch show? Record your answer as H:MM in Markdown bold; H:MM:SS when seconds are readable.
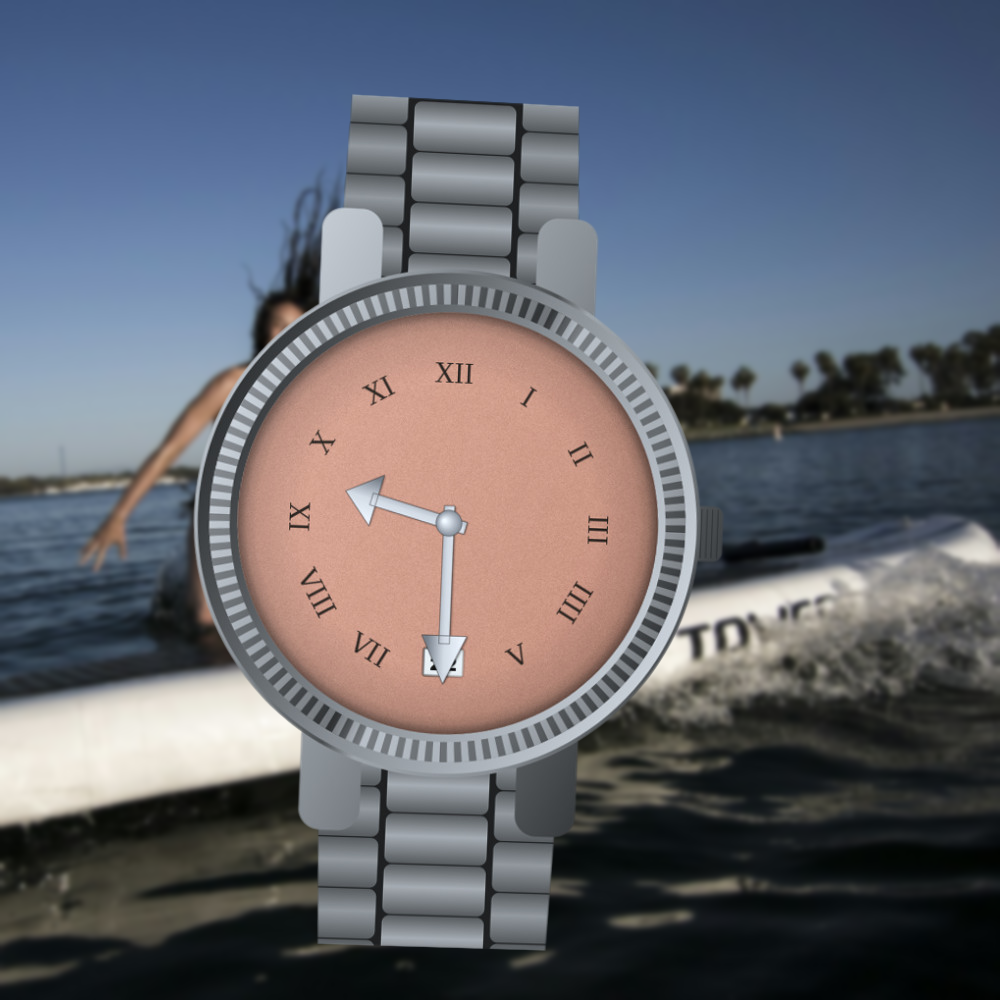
**9:30**
